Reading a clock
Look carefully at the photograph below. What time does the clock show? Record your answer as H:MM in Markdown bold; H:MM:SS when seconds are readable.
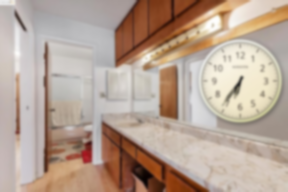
**6:36**
